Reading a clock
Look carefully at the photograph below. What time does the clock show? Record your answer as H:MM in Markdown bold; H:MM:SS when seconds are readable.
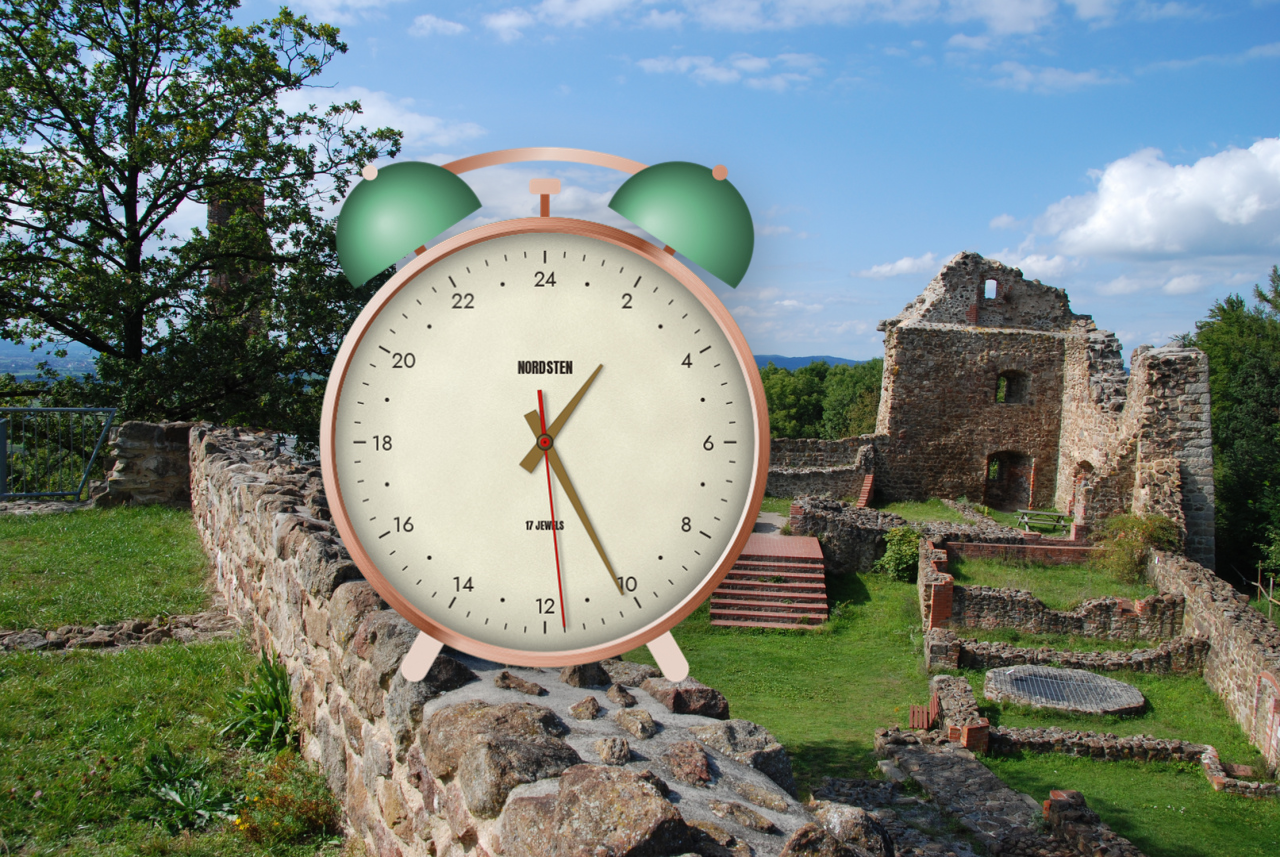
**2:25:29**
